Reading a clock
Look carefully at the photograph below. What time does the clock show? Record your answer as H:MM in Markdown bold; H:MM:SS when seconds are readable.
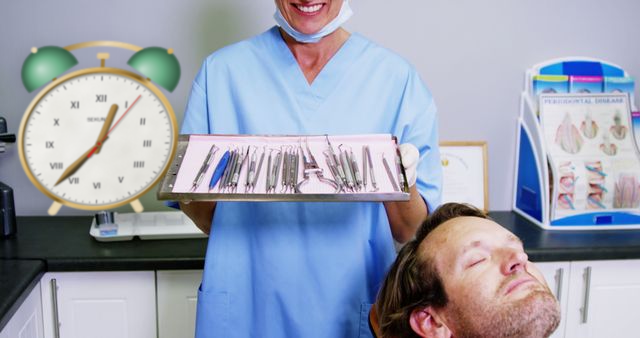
**12:37:06**
